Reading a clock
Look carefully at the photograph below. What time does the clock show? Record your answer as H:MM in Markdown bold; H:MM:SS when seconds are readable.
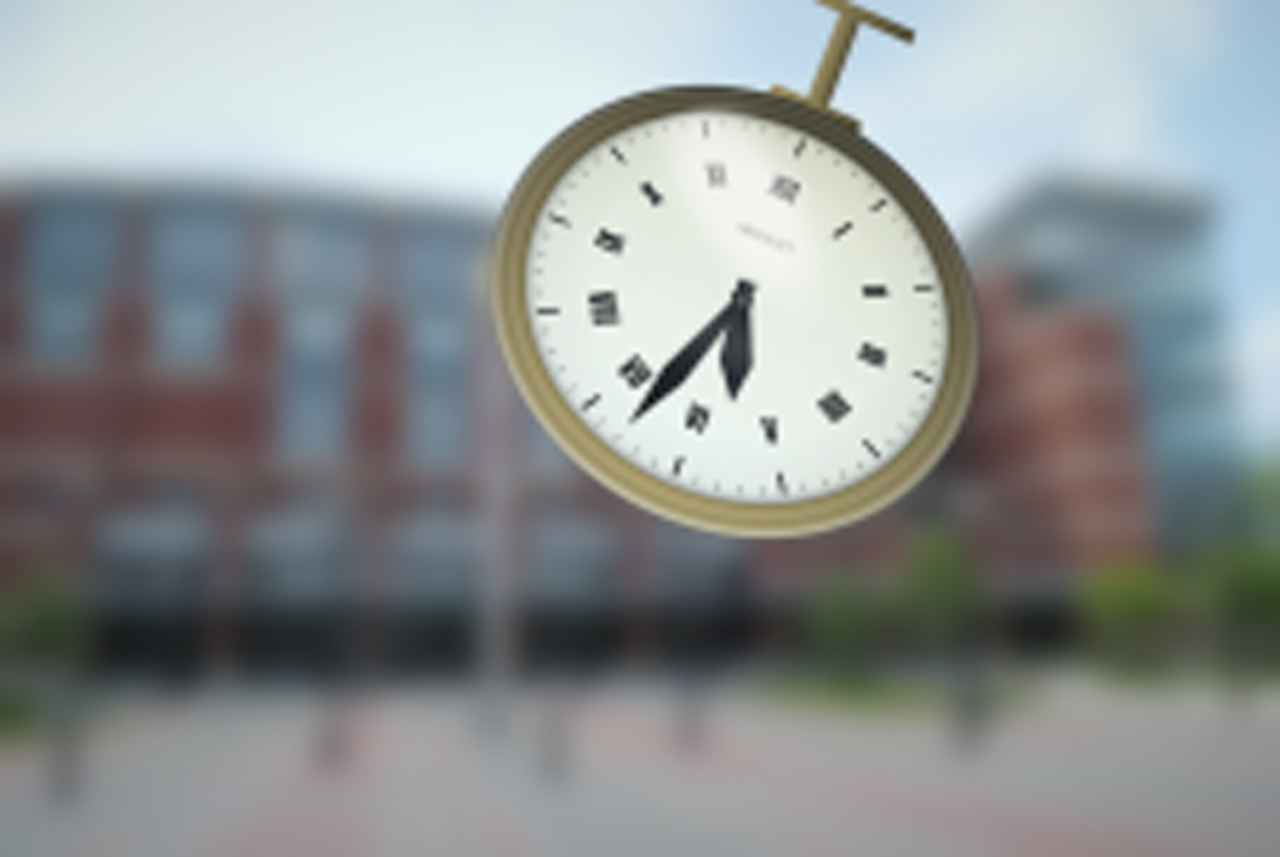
**5:33**
